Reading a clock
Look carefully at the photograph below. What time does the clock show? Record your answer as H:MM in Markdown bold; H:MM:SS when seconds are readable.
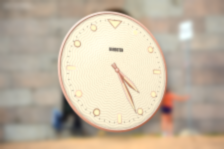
**4:26**
